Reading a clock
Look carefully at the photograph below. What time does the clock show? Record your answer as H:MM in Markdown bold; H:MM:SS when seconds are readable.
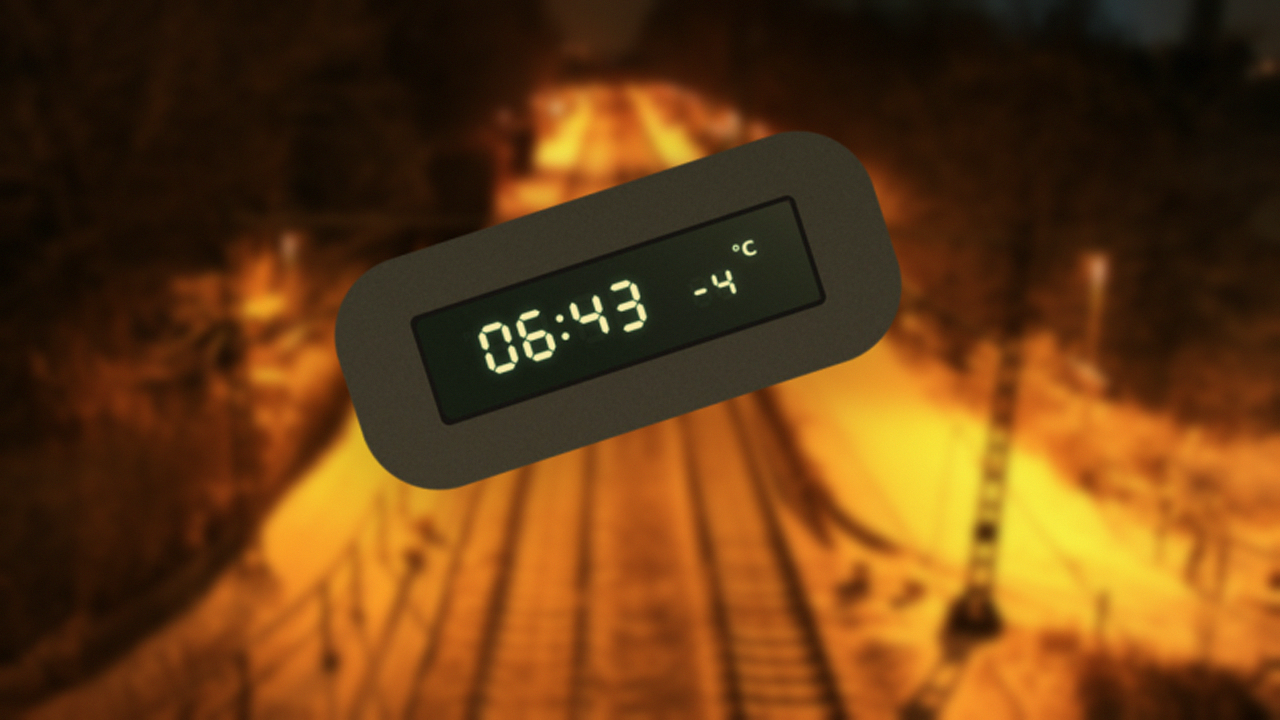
**6:43**
